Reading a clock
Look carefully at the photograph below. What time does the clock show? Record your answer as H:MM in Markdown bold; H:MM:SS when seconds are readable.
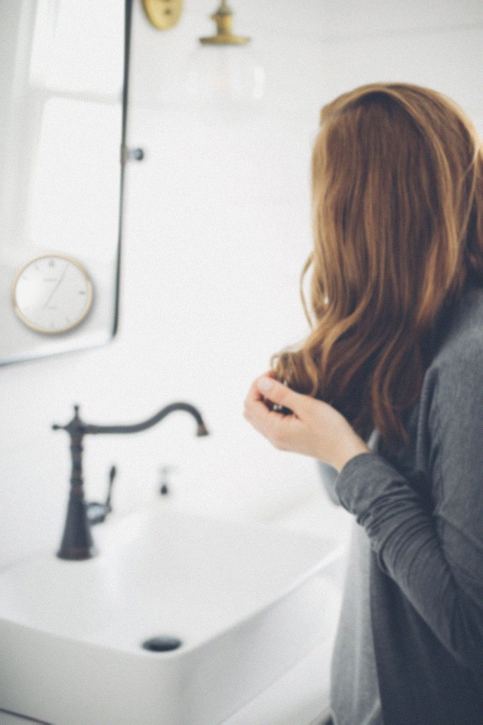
**7:05**
